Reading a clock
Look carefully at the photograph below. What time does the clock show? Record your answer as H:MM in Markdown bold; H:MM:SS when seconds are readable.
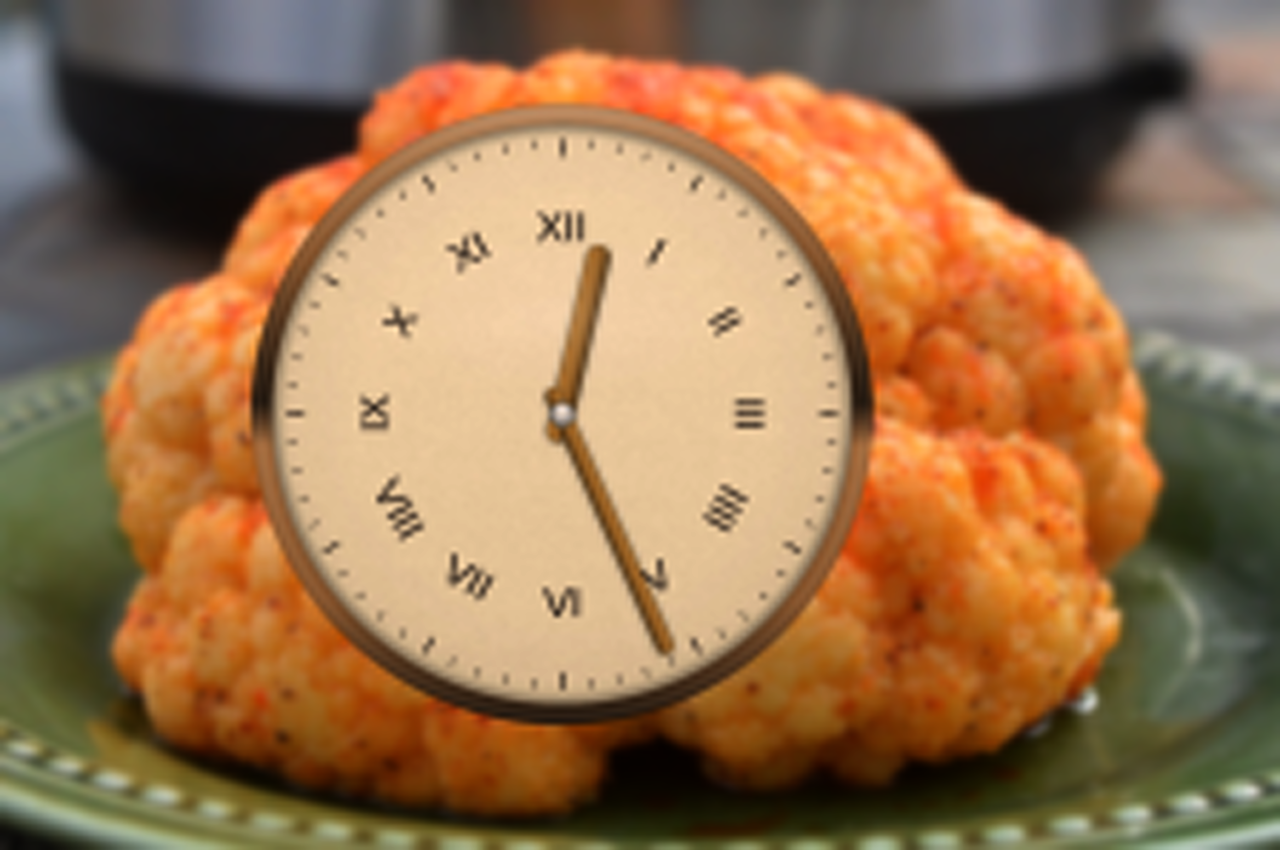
**12:26**
